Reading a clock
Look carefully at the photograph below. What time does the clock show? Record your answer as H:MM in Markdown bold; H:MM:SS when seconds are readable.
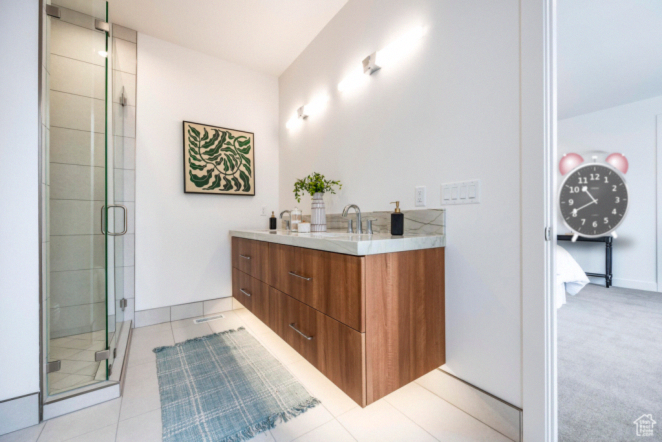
**10:41**
